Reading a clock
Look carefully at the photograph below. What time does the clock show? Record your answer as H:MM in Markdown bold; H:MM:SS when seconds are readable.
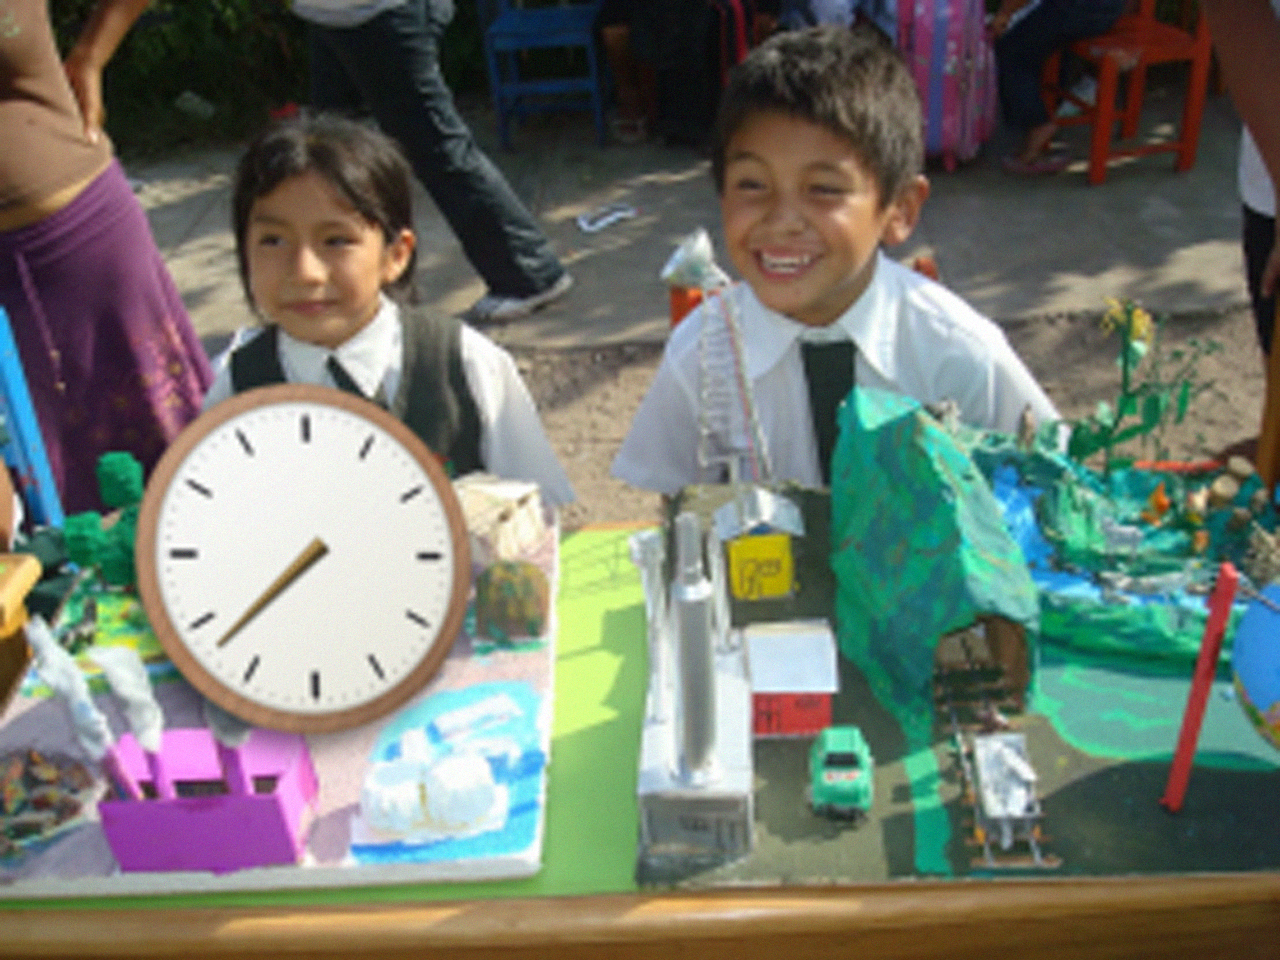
**7:38**
